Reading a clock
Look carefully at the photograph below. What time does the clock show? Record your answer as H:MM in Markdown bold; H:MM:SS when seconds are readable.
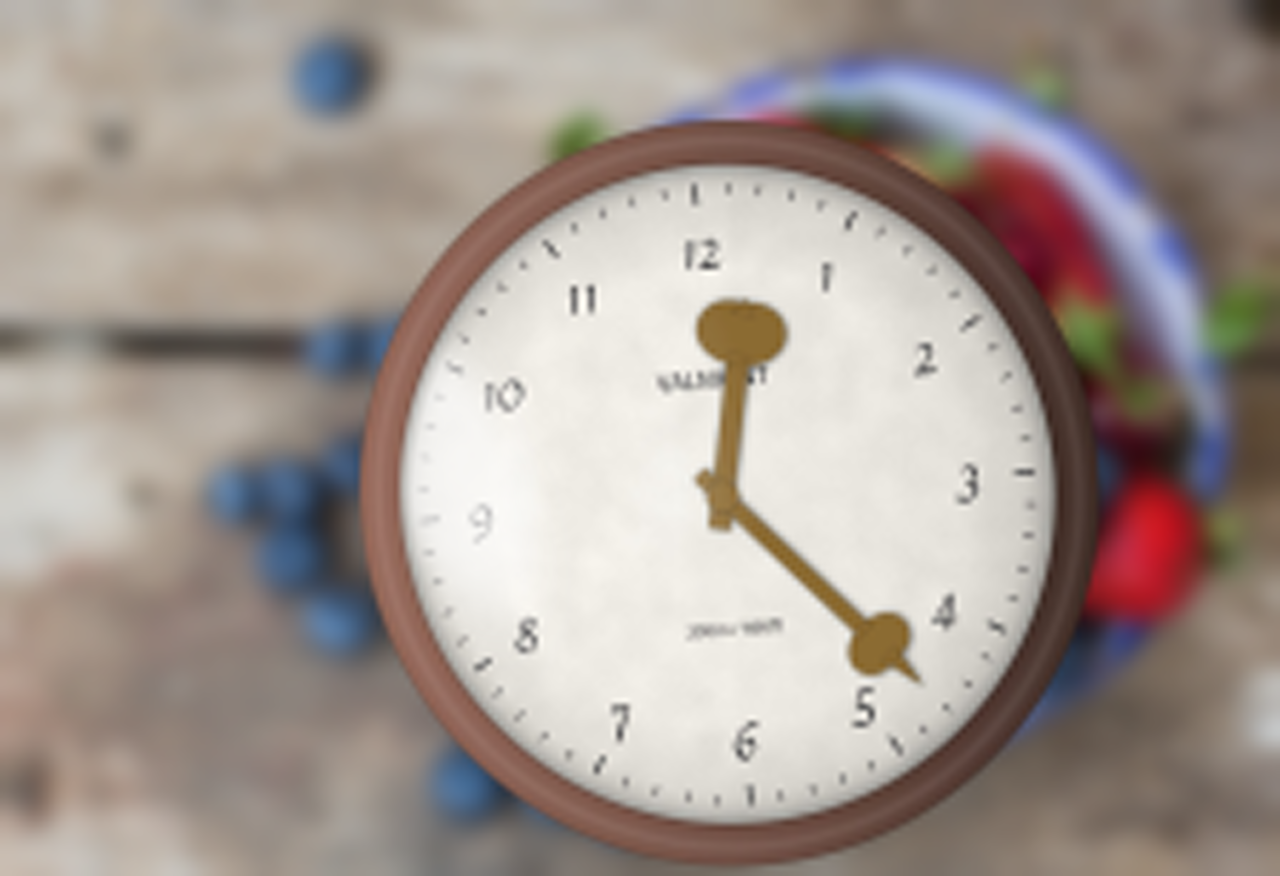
**12:23**
